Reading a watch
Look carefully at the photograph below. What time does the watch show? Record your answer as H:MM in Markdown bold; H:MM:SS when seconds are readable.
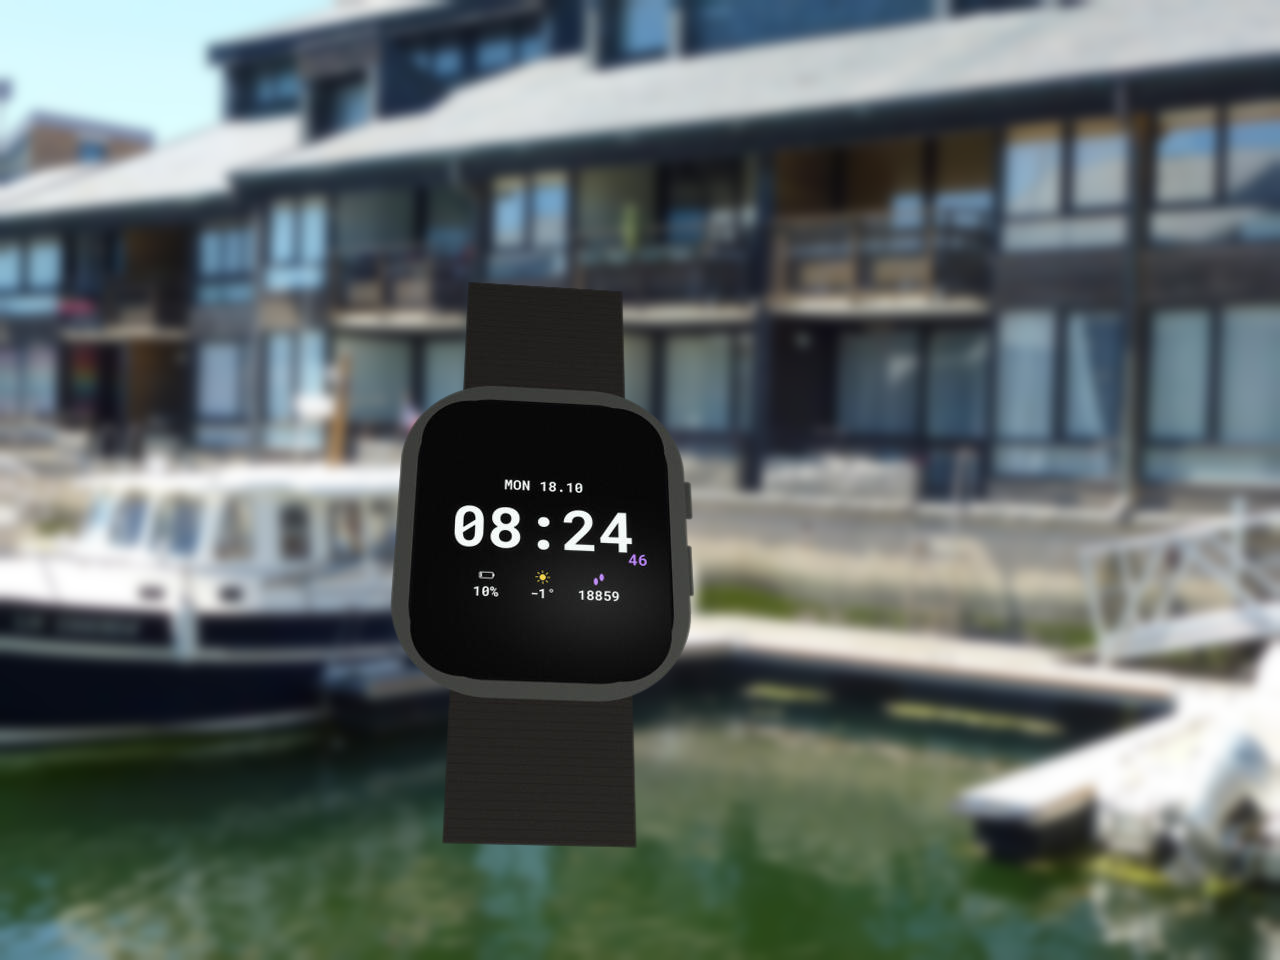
**8:24:46**
